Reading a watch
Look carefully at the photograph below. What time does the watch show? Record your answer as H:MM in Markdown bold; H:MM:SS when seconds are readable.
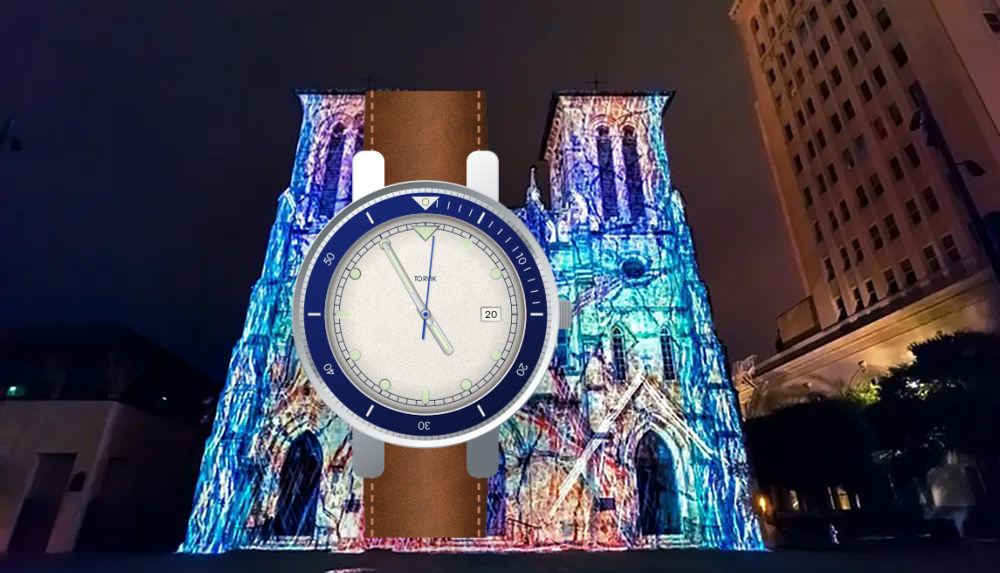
**4:55:01**
